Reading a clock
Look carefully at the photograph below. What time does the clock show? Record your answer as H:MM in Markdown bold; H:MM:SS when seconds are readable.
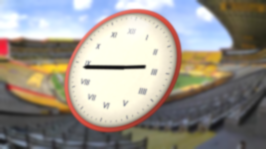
**2:44**
